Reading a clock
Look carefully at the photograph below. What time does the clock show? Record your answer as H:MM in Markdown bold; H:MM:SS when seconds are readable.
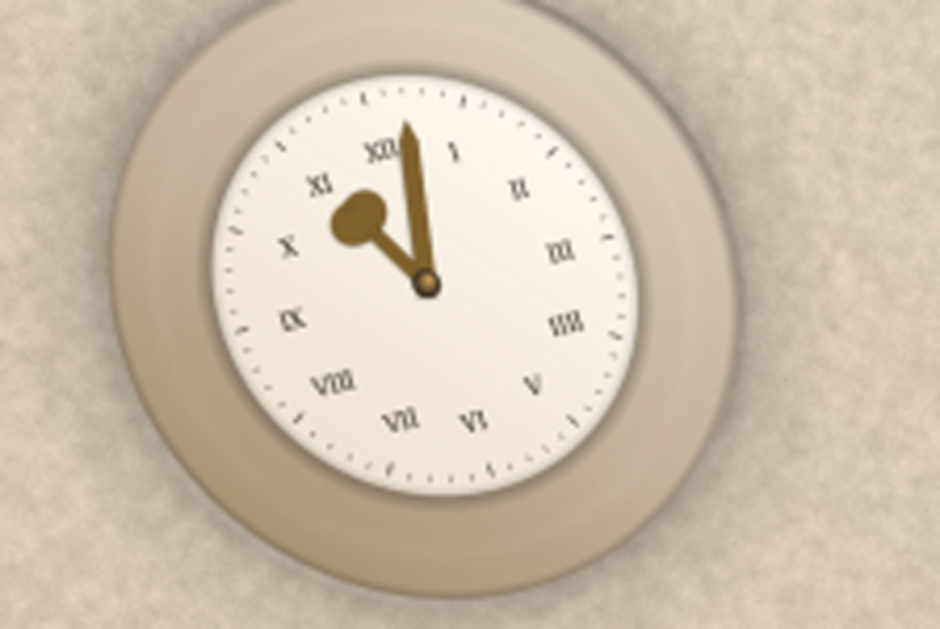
**11:02**
